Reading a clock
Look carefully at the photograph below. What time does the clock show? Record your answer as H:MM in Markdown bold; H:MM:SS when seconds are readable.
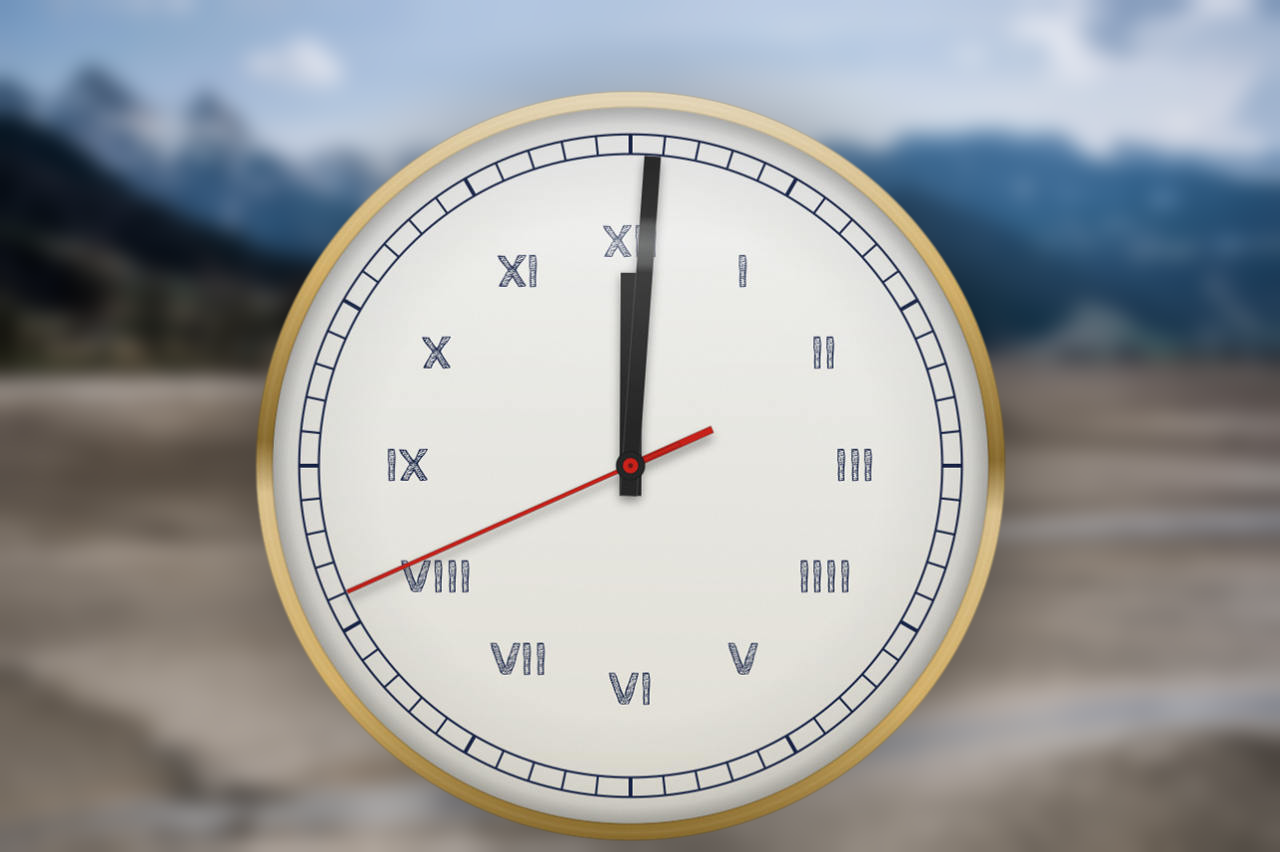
**12:00:41**
